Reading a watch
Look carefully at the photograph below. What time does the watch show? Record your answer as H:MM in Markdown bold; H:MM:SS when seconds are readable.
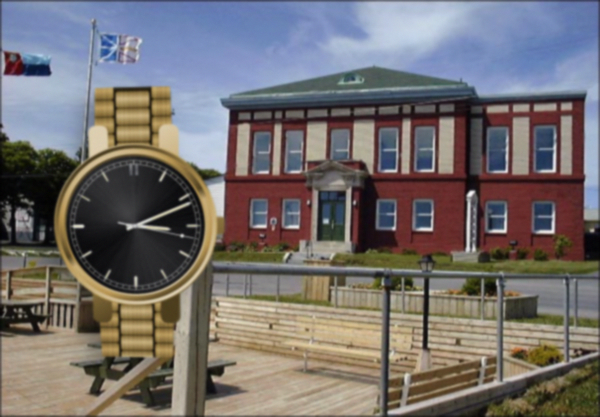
**3:11:17**
